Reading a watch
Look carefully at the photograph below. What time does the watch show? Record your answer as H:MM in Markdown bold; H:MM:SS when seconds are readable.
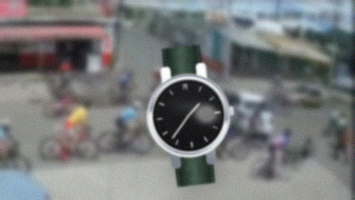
**1:37**
